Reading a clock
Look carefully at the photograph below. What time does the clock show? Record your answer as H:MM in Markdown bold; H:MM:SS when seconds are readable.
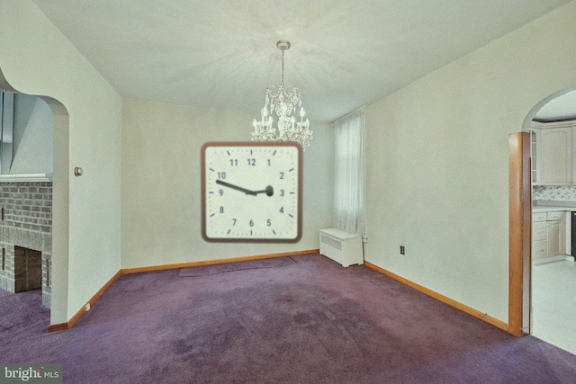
**2:48**
